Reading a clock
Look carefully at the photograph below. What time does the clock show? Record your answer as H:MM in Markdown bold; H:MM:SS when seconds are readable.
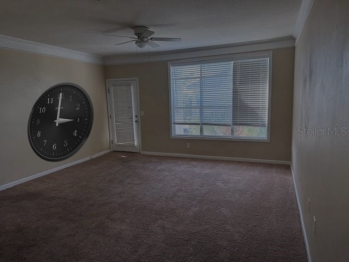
**3:00**
